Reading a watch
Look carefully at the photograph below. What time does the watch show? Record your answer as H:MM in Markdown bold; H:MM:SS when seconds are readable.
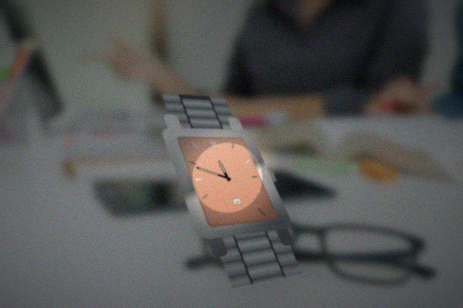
**11:49**
